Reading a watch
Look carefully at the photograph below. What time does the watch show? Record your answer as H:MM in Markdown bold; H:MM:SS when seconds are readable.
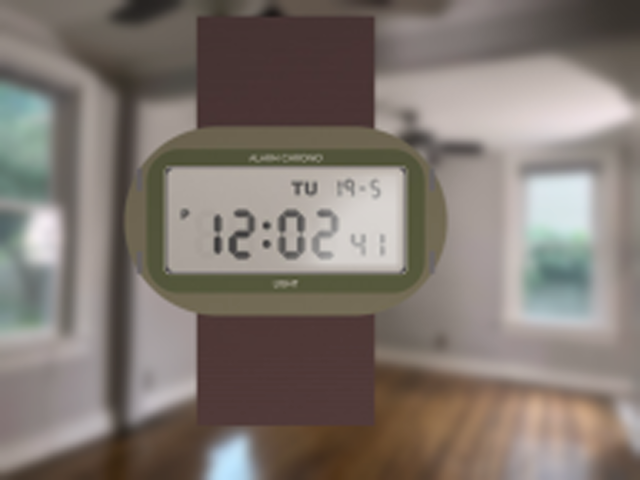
**12:02:41**
